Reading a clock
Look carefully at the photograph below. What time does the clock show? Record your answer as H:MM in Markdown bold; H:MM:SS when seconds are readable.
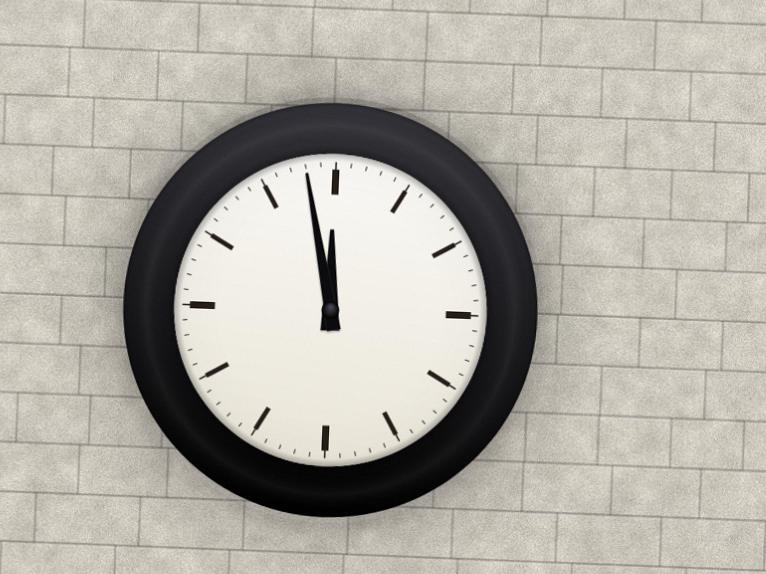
**11:58**
